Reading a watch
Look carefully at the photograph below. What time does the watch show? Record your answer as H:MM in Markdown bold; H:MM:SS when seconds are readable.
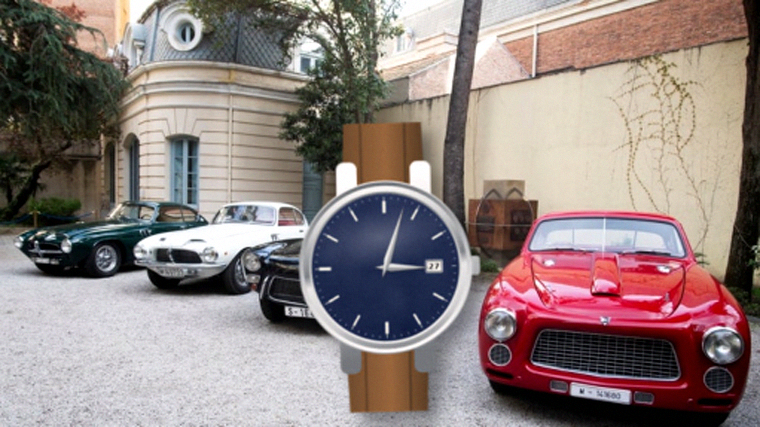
**3:03**
